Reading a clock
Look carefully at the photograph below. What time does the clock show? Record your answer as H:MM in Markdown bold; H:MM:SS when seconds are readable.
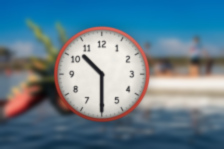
**10:30**
